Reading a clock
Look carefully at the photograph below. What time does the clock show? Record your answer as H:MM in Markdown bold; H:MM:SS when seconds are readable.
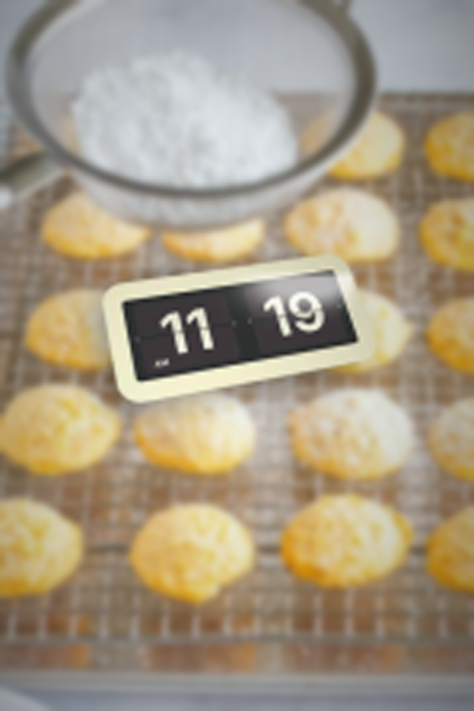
**11:19**
